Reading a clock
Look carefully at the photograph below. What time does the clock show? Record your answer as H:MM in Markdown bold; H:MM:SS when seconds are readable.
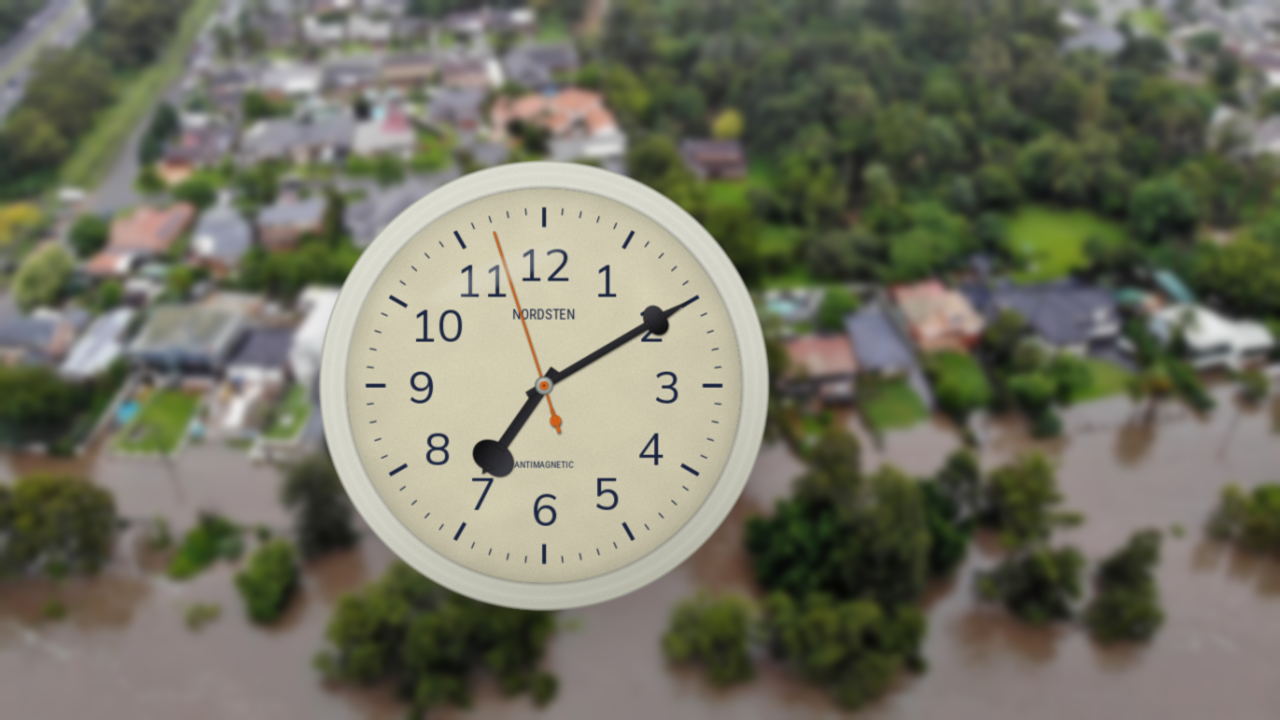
**7:09:57**
